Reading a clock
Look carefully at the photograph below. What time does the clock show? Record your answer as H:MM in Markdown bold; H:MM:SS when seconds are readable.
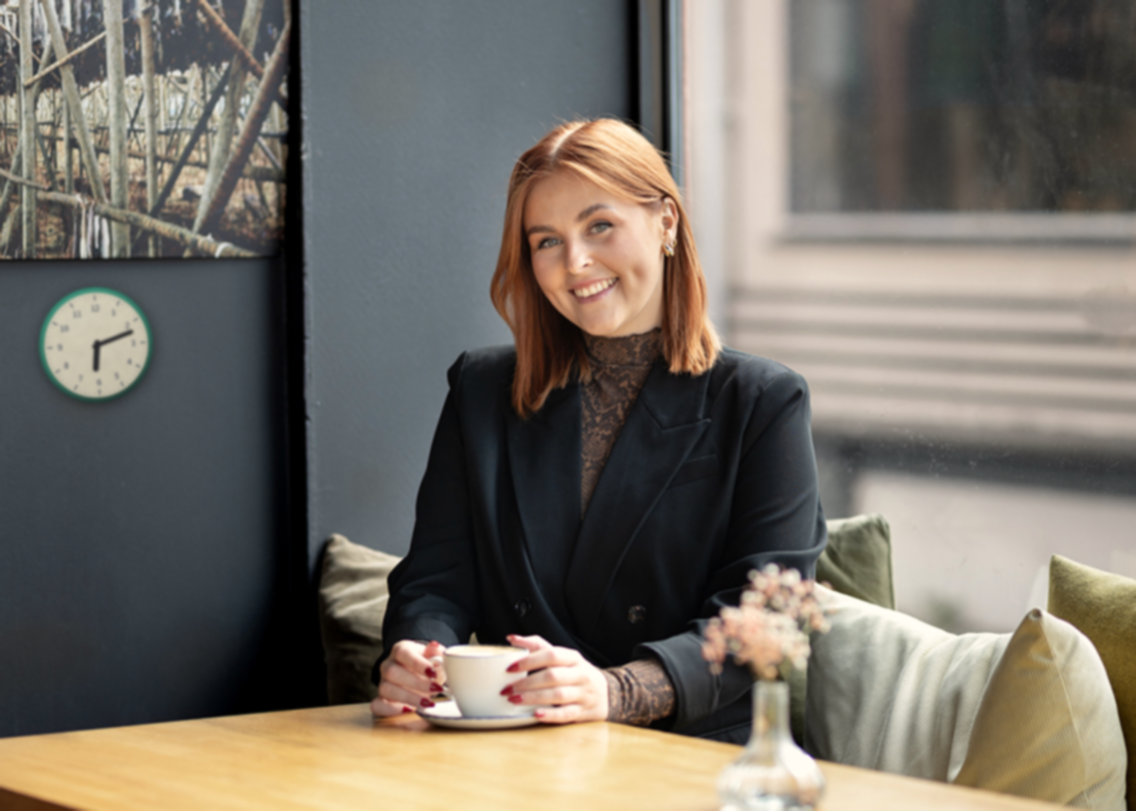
**6:12**
